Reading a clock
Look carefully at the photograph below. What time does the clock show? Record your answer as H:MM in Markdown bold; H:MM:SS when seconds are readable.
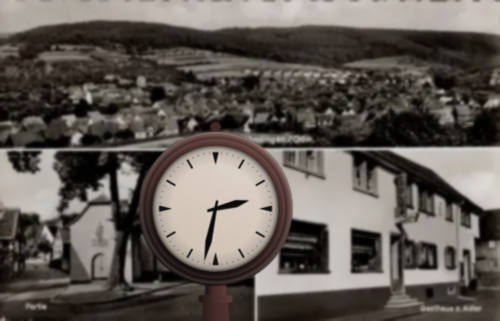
**2:32**
